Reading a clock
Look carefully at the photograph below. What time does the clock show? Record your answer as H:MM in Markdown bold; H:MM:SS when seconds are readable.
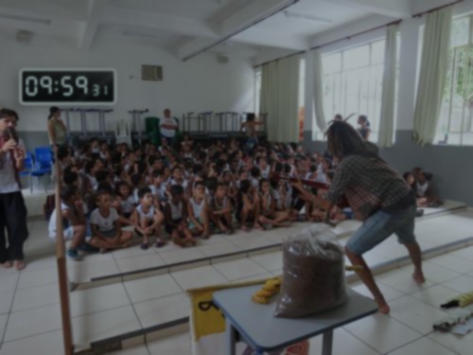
**9:59**
